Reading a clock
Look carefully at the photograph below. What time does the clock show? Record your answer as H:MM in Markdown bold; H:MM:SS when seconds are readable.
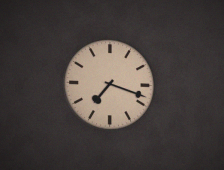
**7:18**
